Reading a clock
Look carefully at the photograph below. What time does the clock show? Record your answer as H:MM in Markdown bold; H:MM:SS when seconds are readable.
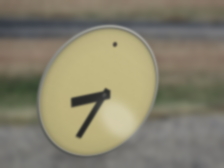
**8:34**
